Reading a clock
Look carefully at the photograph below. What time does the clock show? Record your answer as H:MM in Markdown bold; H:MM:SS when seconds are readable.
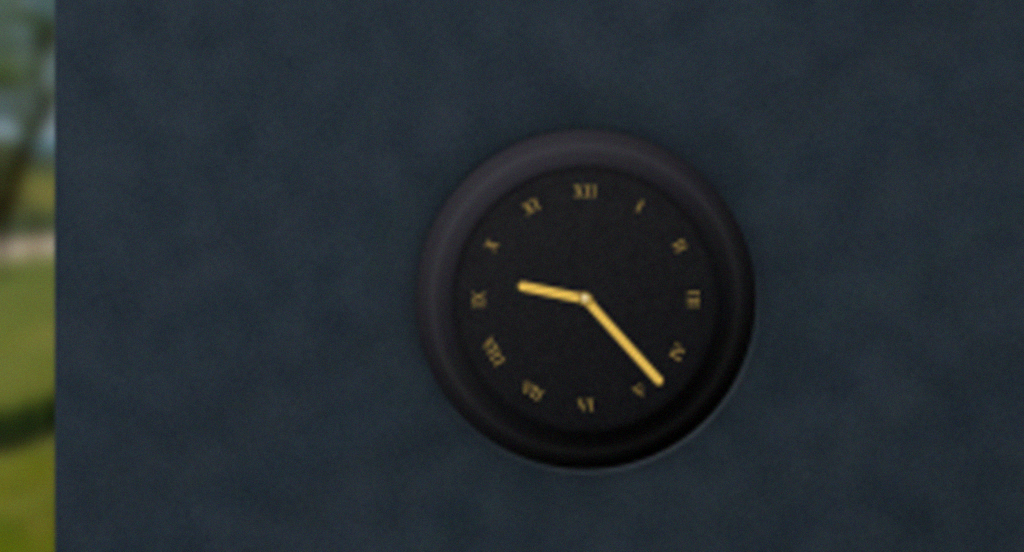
**9:23**
